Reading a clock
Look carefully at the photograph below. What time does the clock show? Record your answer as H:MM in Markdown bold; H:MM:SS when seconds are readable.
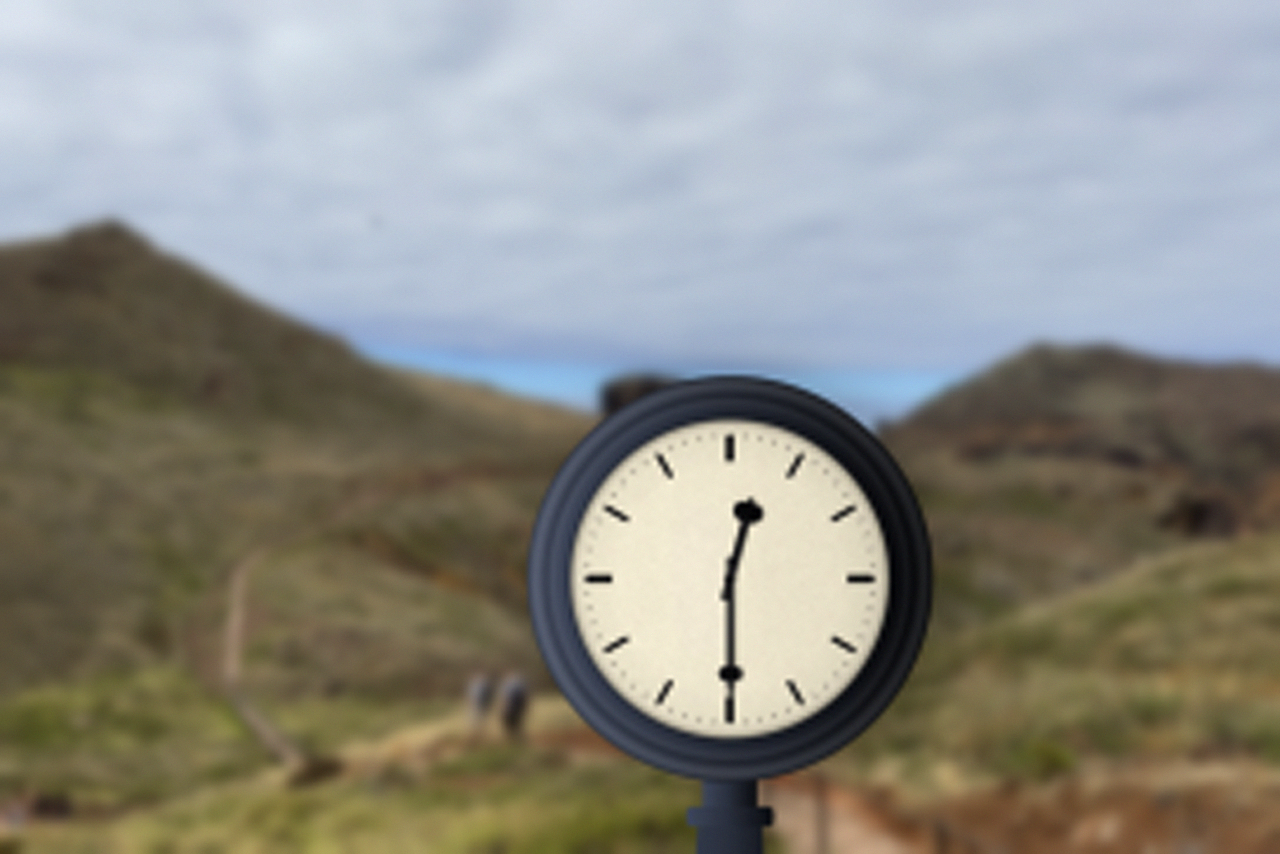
**12:30**
